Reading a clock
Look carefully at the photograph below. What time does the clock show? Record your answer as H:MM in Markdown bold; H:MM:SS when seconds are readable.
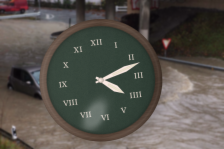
**4:12**
